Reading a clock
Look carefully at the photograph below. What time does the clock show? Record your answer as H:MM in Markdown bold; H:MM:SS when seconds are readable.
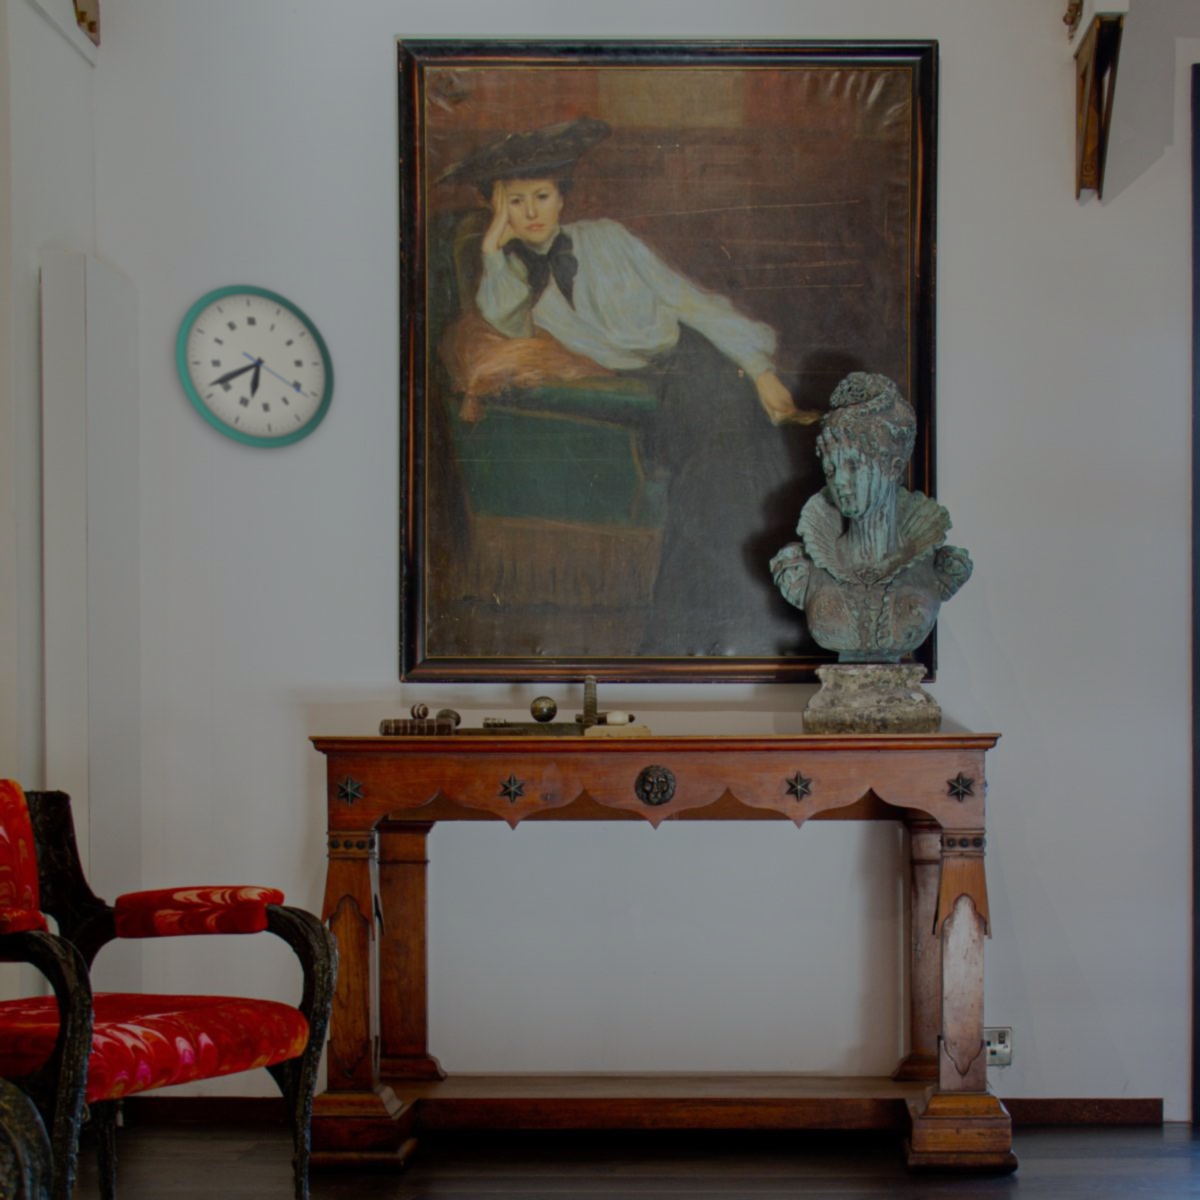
**6:41:21**
